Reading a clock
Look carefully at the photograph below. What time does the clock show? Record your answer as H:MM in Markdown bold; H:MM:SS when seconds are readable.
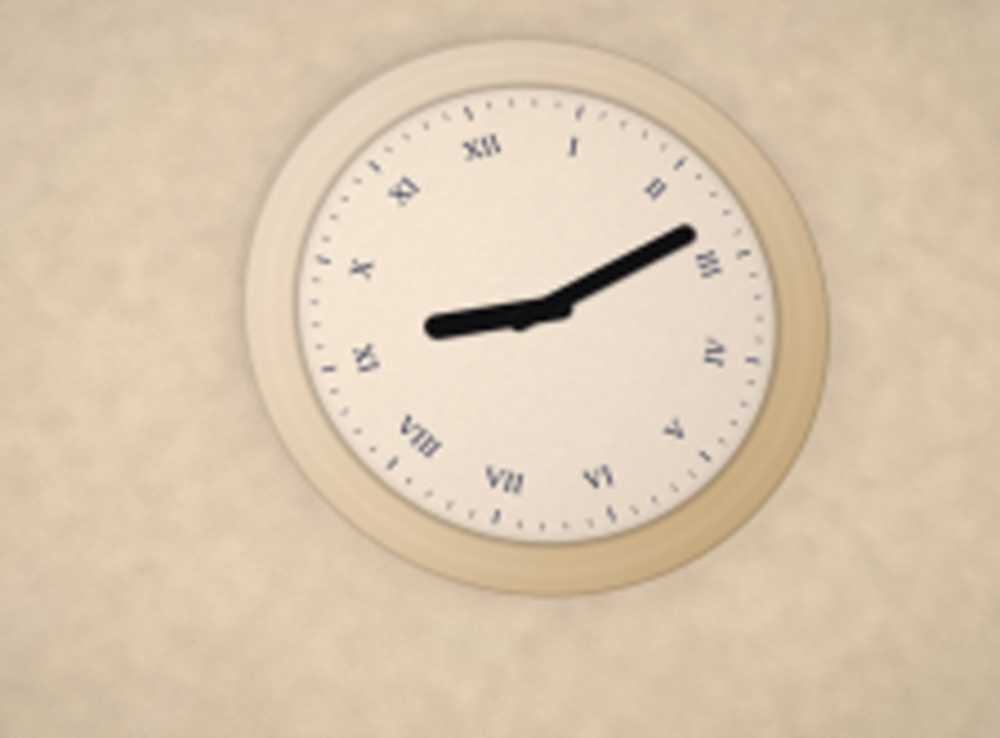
**9:13**
